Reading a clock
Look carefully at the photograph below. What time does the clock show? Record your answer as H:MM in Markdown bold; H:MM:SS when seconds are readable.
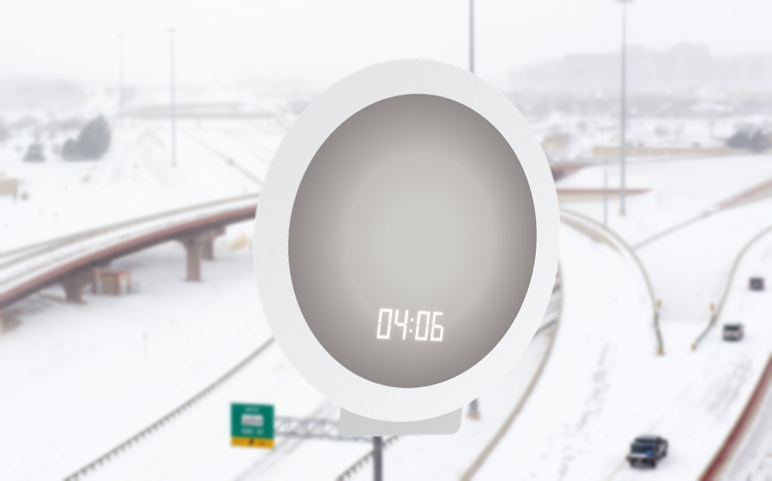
**4:06**
